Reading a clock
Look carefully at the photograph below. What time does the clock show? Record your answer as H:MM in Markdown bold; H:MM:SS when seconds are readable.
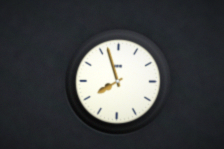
**7:57**
